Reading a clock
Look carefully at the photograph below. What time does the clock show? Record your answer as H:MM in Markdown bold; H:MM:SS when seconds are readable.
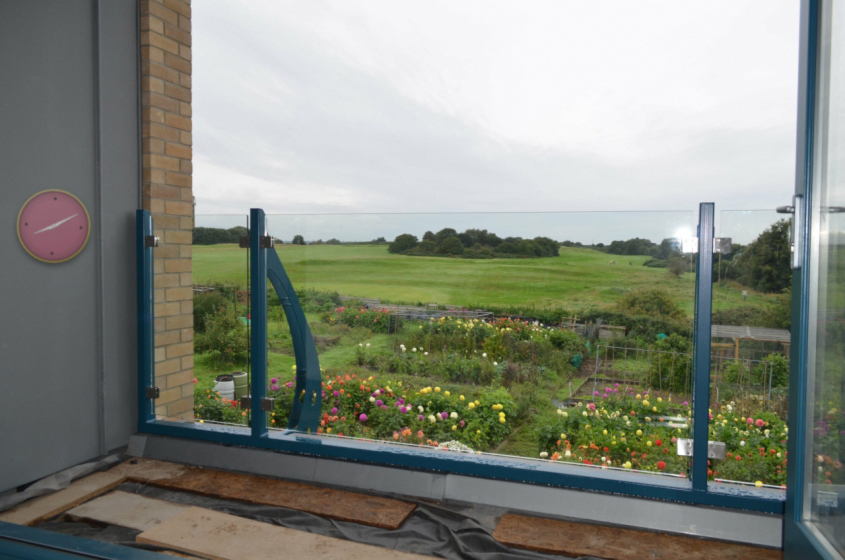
**8:10**
